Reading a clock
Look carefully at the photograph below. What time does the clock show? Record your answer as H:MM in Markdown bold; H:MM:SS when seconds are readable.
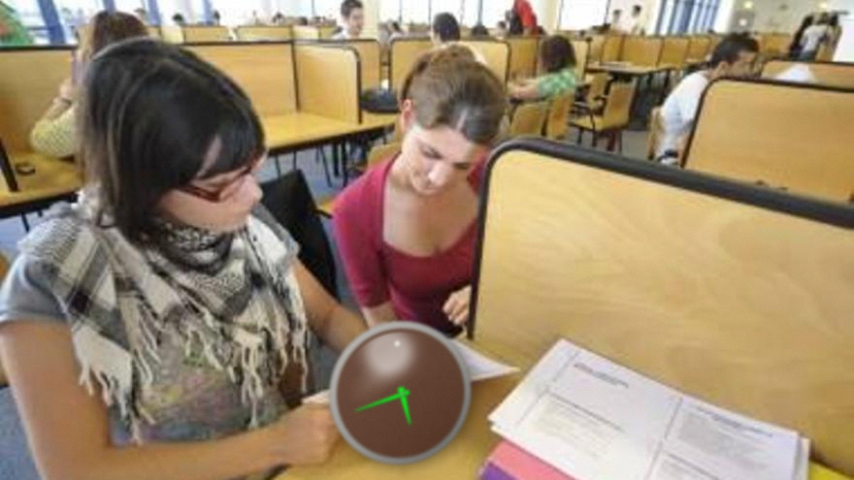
**5:43**
